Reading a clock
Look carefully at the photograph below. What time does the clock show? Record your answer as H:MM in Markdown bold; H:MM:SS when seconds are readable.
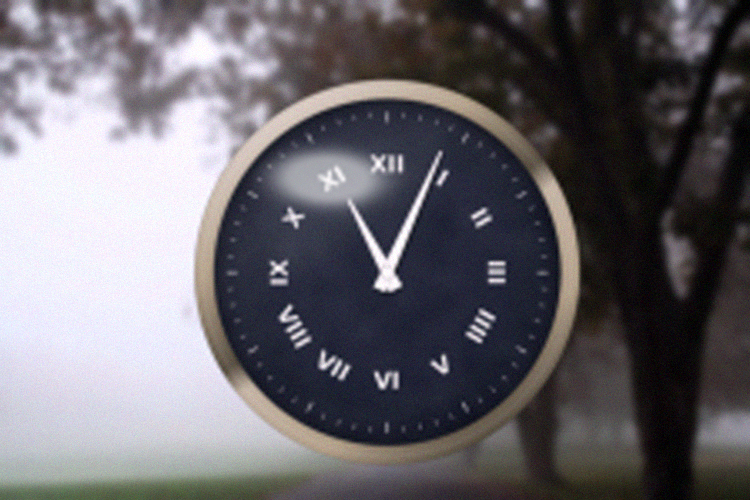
**11:04**
